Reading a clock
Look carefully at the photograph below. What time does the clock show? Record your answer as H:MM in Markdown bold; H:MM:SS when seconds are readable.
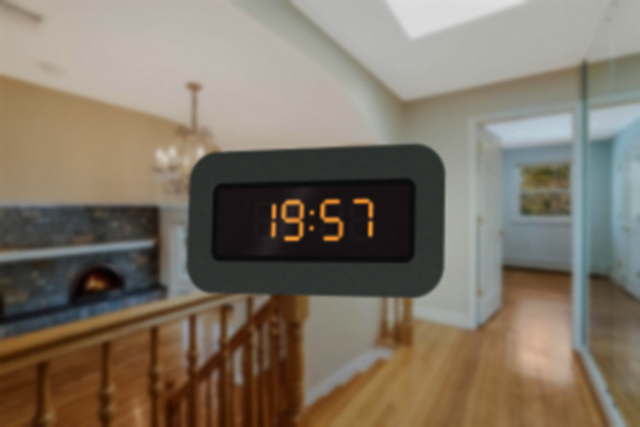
**19:57**
